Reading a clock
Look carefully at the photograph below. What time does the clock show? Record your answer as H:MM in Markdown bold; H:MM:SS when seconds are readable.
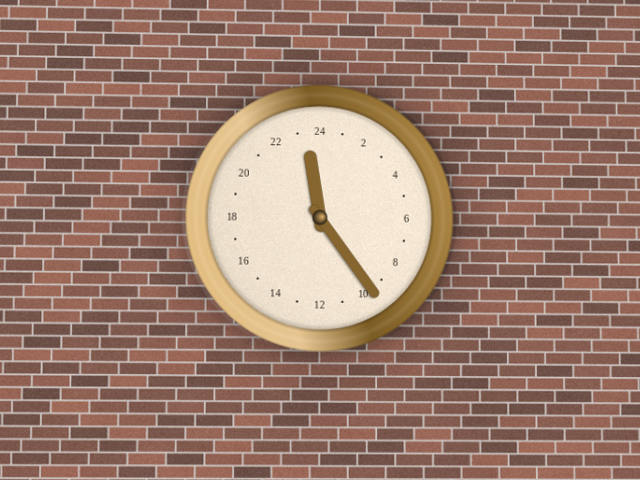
**23:24**
